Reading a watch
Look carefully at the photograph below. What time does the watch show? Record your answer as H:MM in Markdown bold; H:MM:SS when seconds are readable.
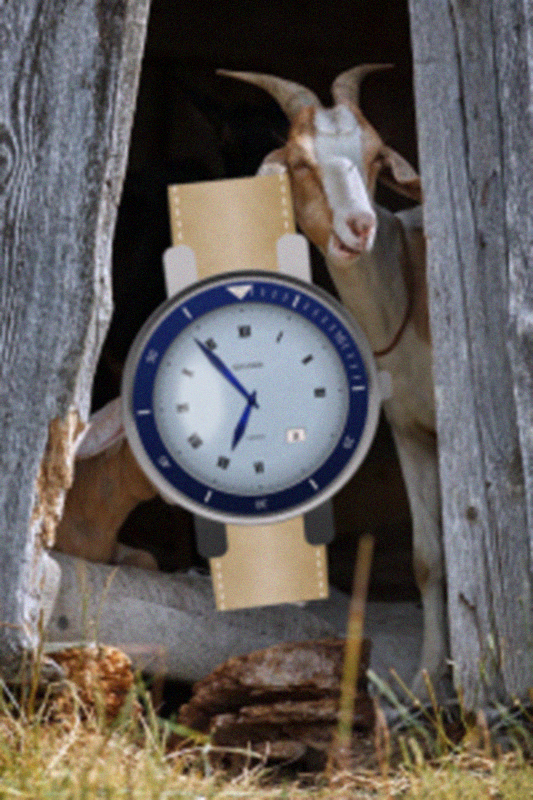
**6:54**
